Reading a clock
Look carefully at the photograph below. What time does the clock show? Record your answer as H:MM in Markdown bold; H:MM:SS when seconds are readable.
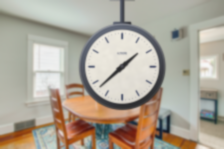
**1:38**
